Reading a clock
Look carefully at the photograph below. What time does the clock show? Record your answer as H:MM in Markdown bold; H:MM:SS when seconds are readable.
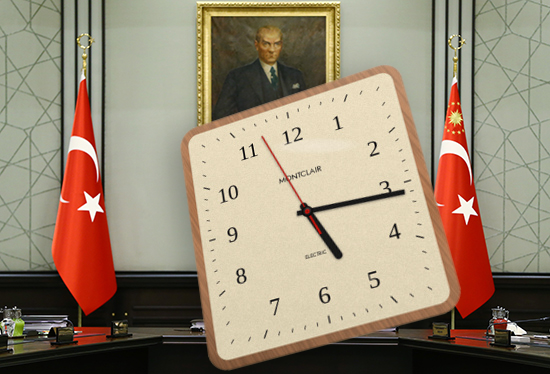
**5:15:57**
